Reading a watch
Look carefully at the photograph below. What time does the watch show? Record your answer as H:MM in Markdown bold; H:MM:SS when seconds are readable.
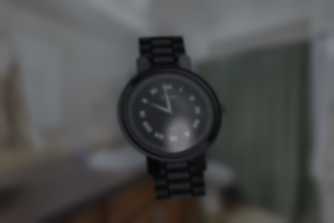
**9:59**
